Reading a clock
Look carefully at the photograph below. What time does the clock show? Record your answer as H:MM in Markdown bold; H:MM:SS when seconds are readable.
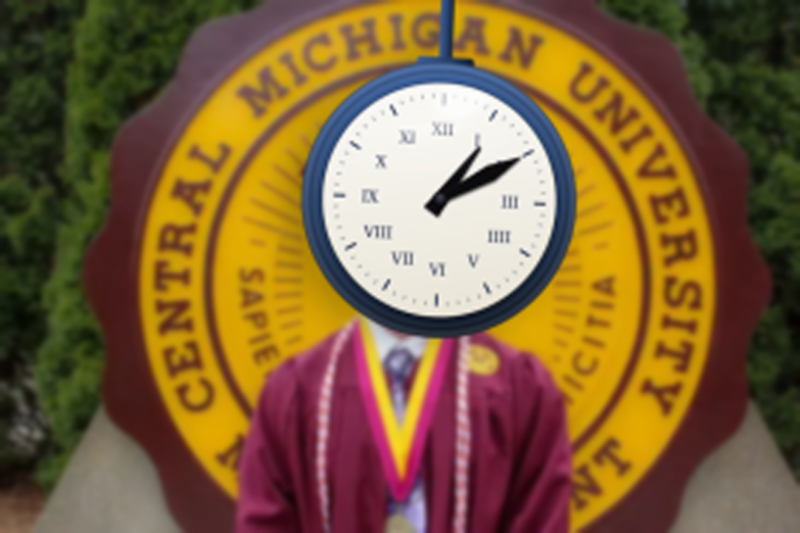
**1:10**
